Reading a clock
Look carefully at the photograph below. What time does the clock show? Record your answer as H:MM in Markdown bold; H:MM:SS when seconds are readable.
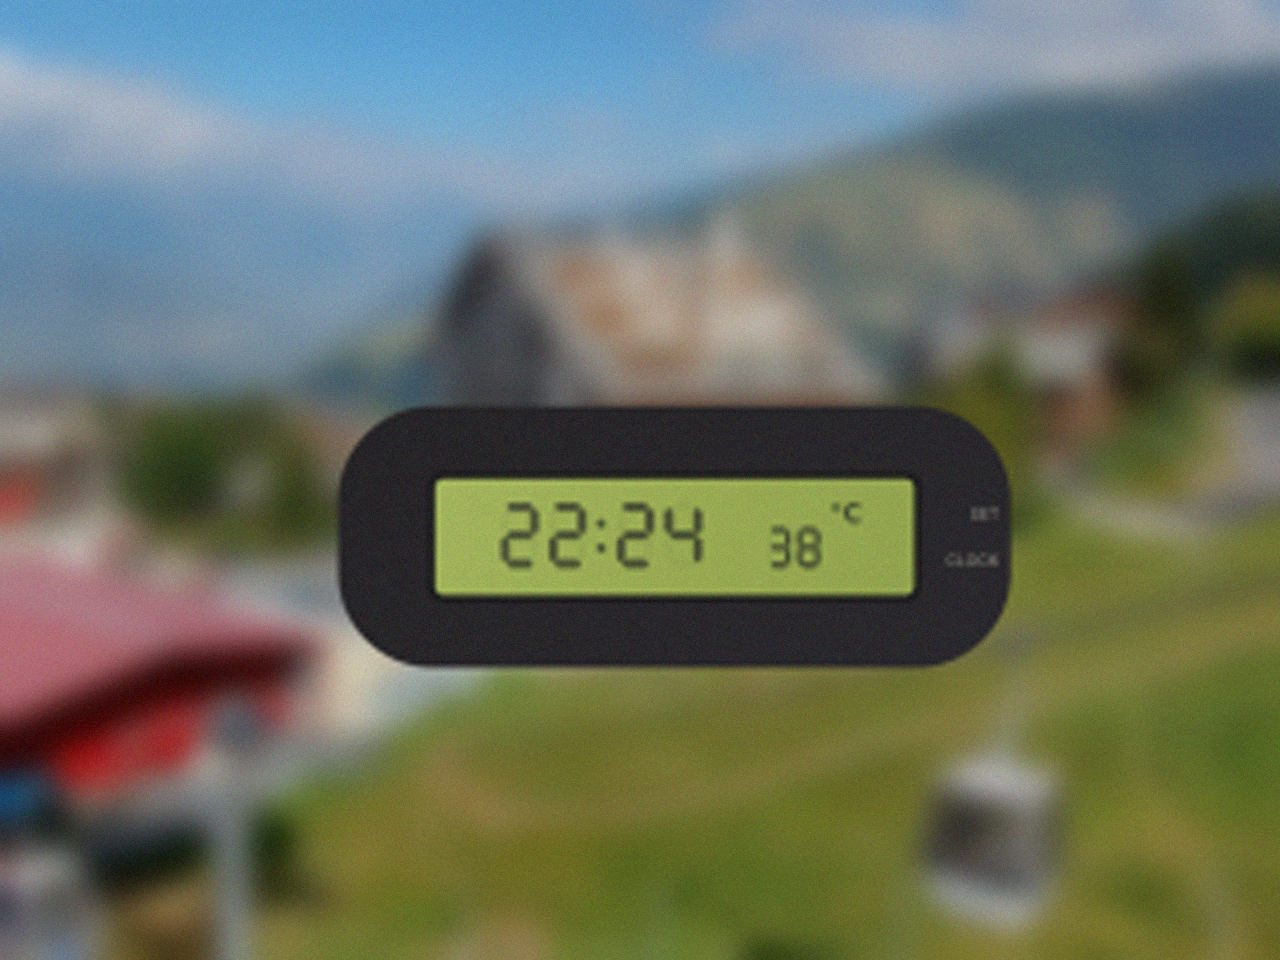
**22:24**
